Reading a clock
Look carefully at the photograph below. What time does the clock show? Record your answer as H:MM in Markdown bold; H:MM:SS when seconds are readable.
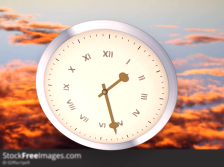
**1:27**
